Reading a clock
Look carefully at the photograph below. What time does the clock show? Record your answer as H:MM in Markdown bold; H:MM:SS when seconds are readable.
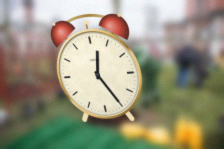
**12:25**
